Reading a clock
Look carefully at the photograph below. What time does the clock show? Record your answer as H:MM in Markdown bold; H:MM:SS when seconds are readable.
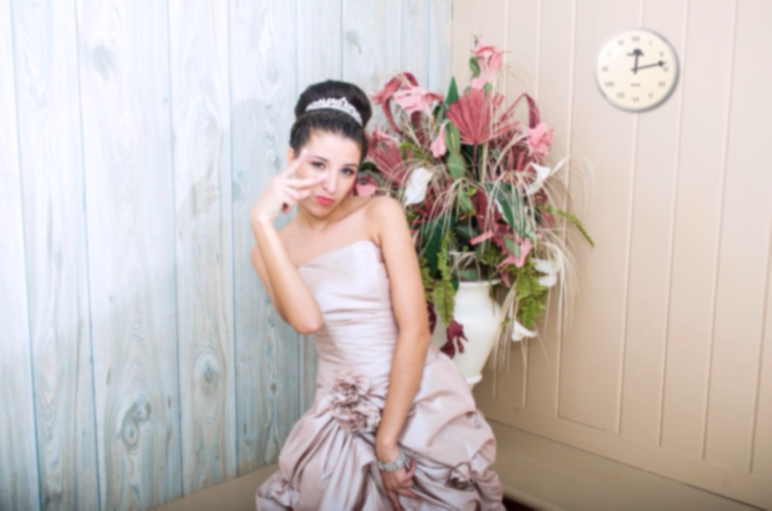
**12:13**
